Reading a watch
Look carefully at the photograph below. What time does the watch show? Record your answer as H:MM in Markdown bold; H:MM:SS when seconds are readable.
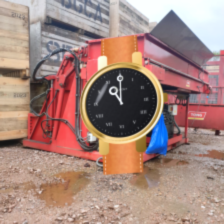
**11:00**
